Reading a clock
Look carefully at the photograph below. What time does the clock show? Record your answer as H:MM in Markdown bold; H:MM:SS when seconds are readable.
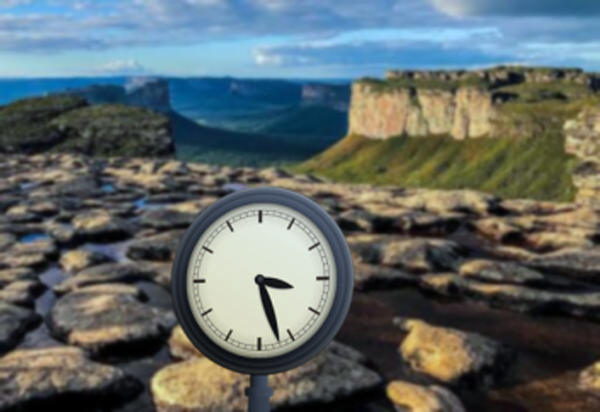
**3:27**
